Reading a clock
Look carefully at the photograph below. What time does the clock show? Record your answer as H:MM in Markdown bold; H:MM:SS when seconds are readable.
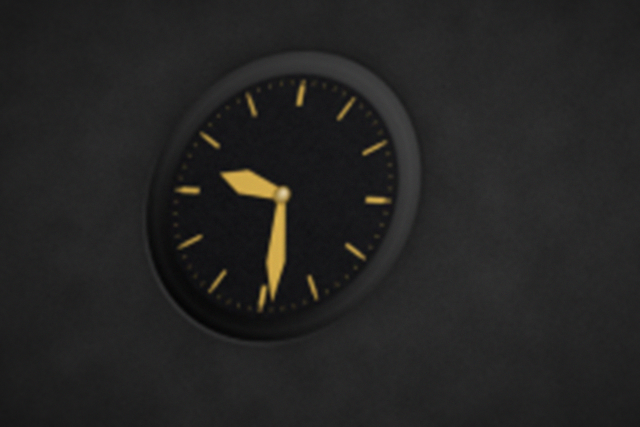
**9:29**
